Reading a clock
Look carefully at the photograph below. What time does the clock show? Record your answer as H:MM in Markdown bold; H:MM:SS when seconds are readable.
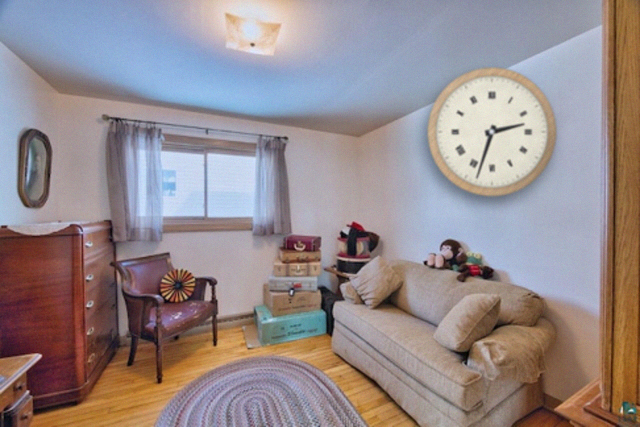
**2:33**
